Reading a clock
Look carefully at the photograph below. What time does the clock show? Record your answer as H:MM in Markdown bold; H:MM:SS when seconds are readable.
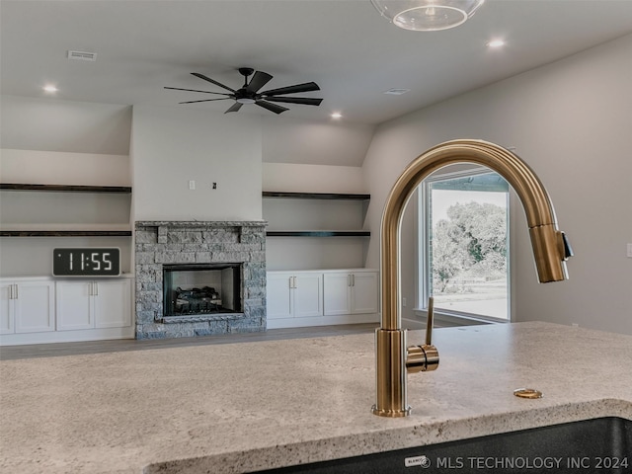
**11:55**
